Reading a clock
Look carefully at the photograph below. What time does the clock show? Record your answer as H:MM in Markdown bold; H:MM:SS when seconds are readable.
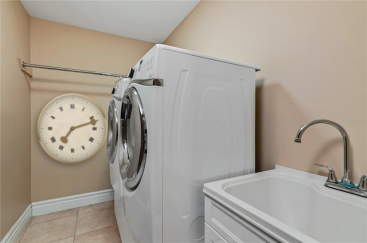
**7:12**
